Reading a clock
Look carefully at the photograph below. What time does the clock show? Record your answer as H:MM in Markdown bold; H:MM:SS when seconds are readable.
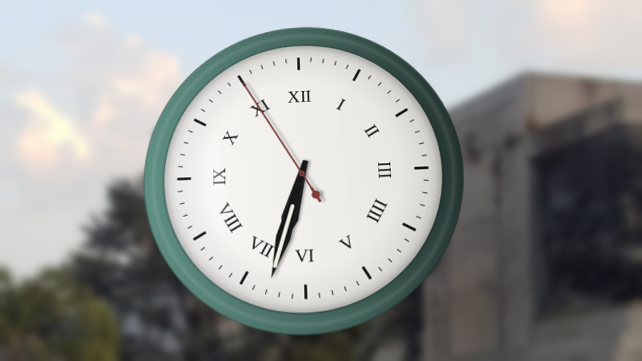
**6:32:55**
